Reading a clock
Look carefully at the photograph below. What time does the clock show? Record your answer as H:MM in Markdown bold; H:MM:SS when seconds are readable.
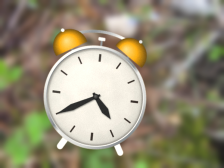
**4:40**
